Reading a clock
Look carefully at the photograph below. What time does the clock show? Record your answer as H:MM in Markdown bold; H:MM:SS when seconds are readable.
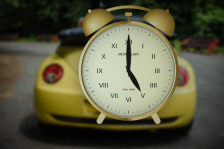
**5:00**
